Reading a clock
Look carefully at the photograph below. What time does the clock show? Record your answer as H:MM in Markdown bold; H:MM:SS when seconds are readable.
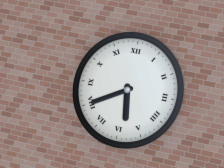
**5:40**
